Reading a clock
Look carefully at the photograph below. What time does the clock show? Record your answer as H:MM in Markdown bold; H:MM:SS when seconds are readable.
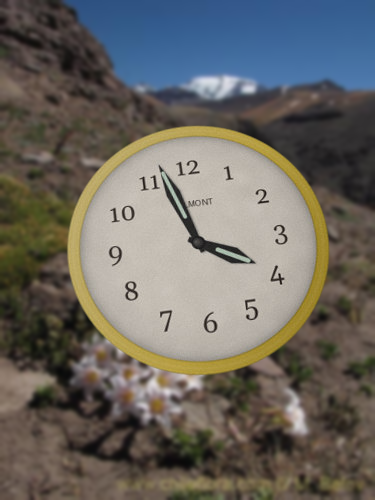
**3:57**
